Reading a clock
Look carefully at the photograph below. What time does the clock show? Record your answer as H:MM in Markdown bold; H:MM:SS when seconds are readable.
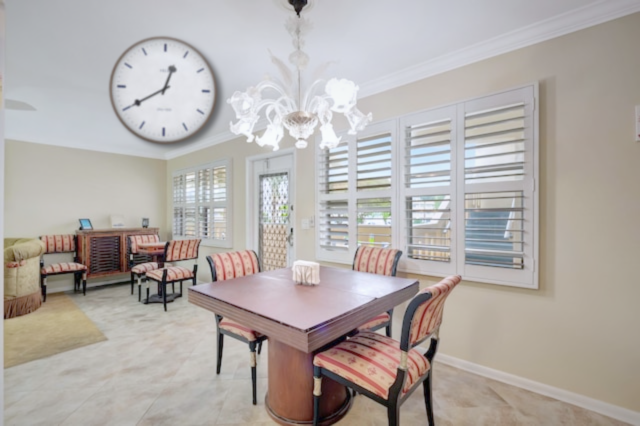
**12:40**
